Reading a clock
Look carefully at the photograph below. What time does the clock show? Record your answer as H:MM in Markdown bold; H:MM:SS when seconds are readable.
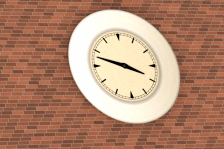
**3:48**
